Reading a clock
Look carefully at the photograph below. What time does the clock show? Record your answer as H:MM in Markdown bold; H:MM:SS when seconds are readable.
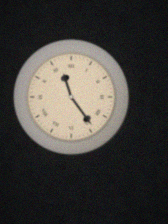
**11:24**
